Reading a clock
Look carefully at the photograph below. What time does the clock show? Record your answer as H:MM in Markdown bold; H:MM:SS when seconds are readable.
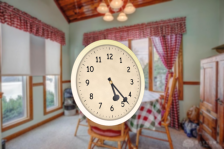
**5:23**
